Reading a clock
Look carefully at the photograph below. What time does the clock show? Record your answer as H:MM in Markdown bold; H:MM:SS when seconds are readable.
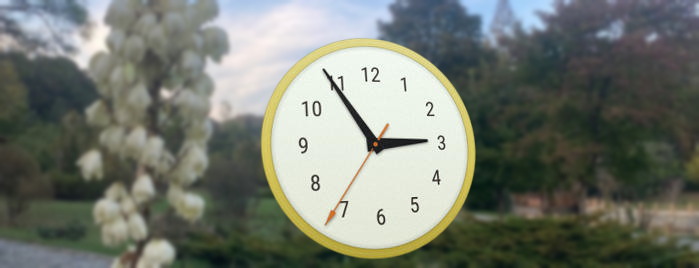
**2:54:36**
